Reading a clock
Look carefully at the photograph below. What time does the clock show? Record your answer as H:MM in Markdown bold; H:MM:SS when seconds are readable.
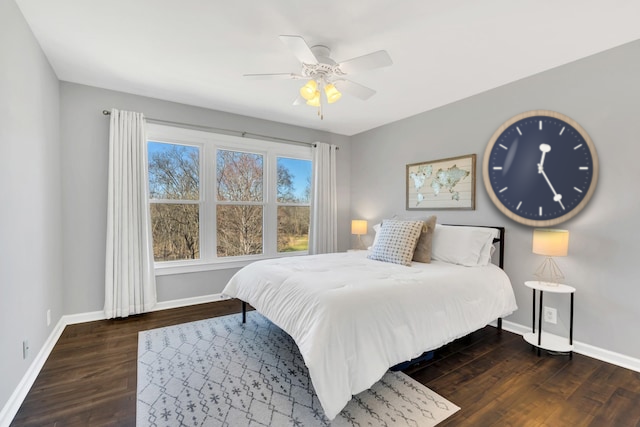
**12:25**
